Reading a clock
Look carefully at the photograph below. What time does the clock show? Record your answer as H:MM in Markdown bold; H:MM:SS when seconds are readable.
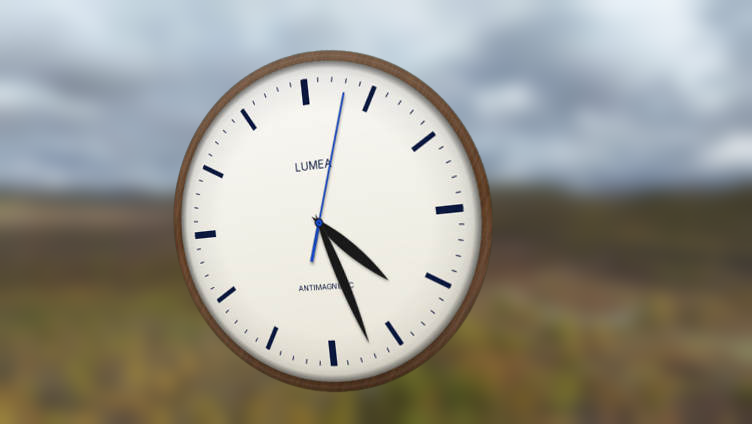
**4:27:03**
